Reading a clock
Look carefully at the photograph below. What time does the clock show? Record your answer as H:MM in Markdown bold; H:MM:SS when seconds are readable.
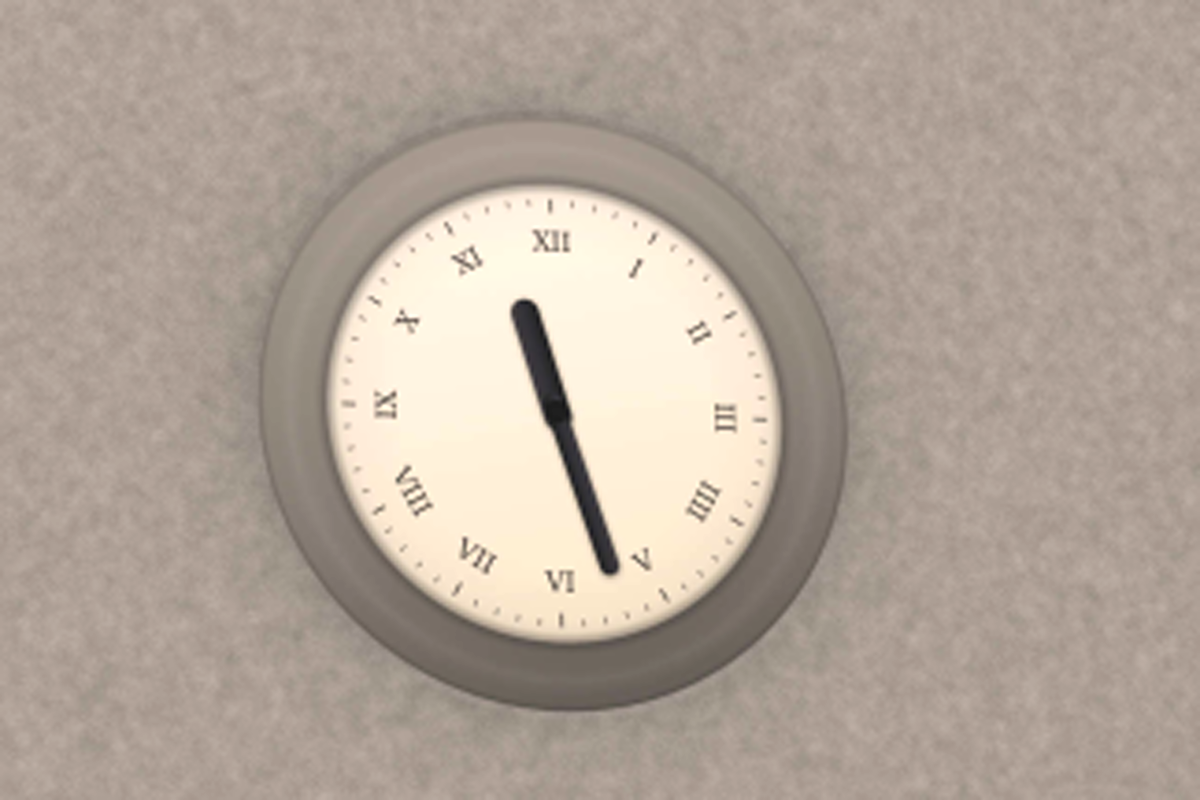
**11:27**
